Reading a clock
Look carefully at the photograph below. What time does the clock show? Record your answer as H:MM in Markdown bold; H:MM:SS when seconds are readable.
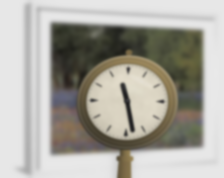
**11:28**
